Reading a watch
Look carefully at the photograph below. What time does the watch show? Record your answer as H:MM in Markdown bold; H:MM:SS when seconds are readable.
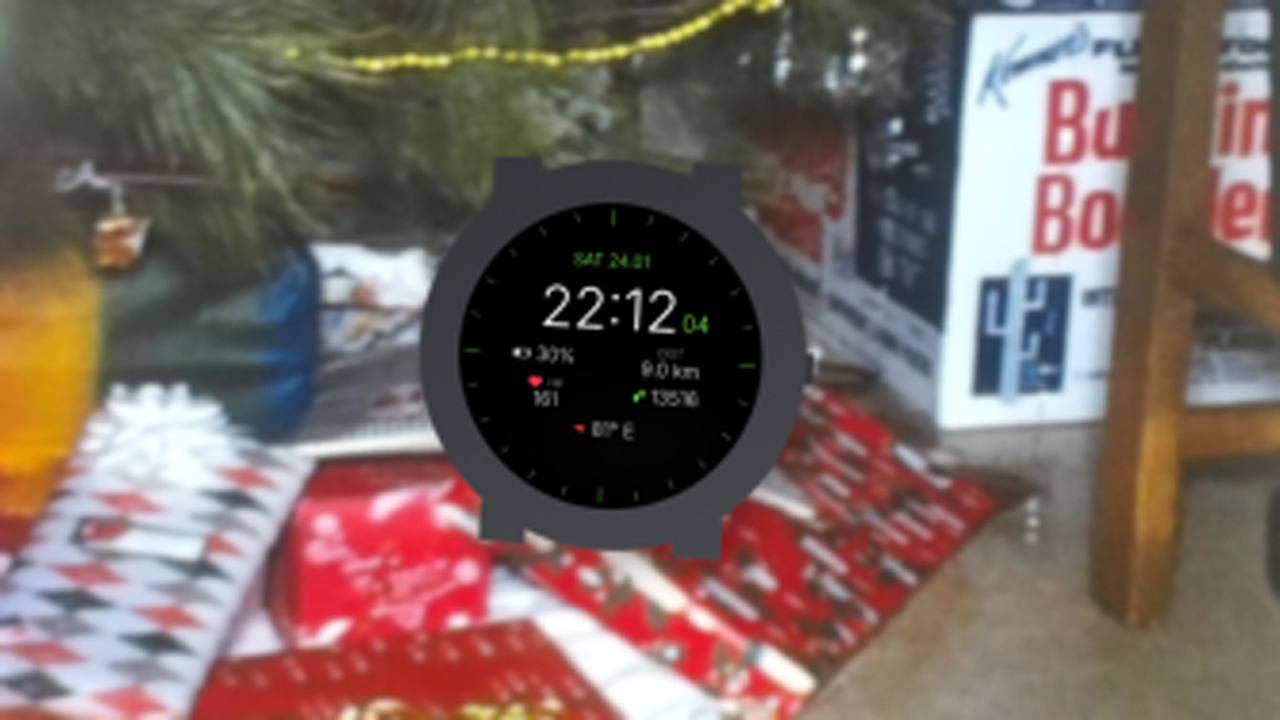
**22:12**
